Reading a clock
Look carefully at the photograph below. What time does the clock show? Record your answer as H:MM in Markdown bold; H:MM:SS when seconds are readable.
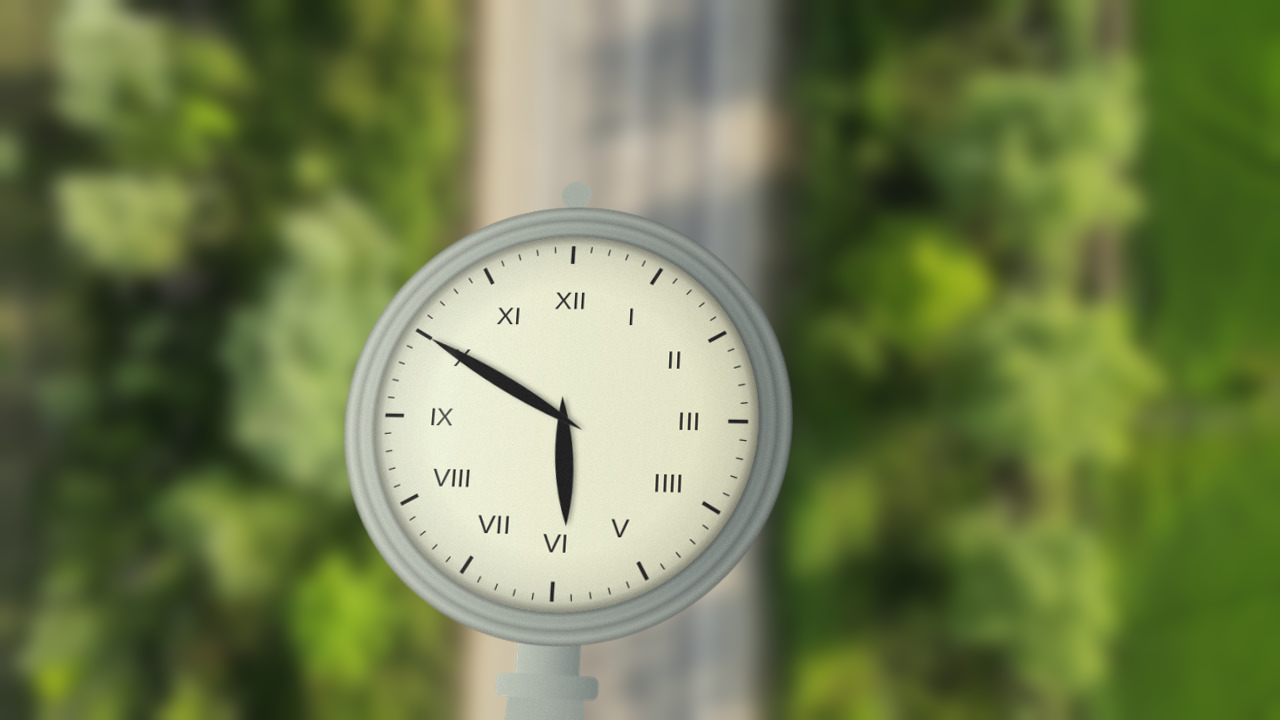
**5:50**
